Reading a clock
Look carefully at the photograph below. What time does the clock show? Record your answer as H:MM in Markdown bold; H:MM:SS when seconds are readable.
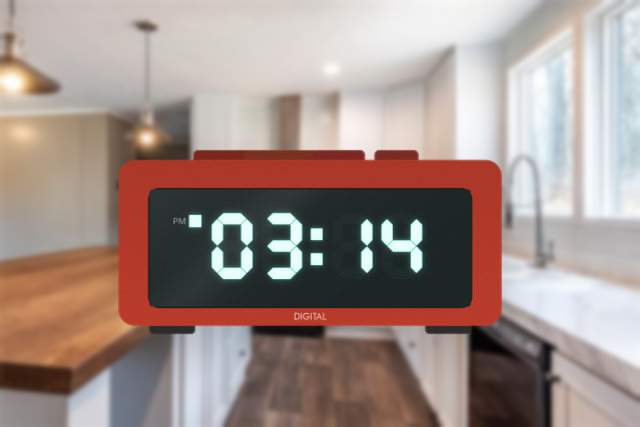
**3:14**
